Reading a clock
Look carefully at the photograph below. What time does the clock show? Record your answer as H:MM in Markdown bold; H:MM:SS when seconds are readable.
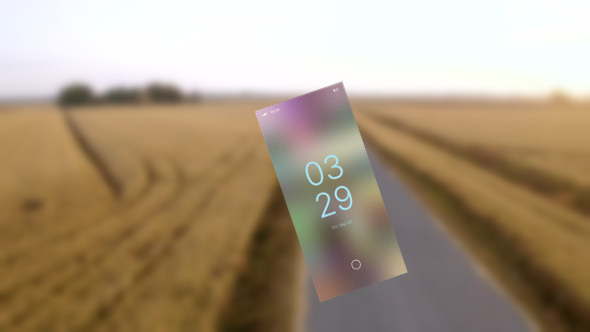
**3:29**
